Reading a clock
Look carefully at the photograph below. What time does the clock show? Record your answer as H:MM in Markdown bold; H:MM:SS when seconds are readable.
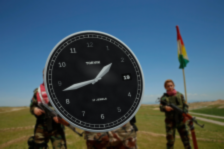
**1:43**
